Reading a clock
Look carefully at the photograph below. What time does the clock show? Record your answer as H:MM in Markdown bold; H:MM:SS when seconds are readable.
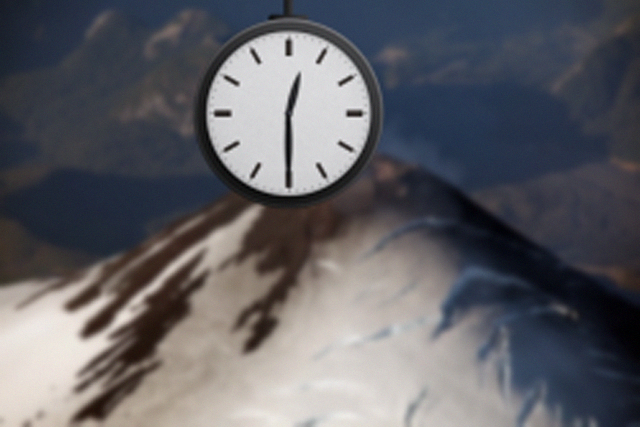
**12:30**
